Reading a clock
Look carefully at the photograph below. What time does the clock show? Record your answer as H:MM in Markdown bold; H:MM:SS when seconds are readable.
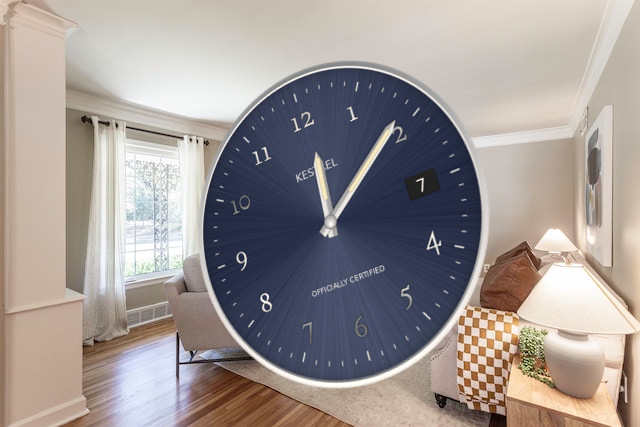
**12:09**
